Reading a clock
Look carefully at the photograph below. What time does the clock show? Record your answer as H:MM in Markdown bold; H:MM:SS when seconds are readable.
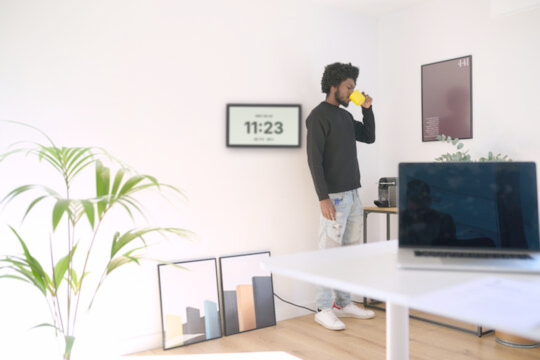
**11:23**
